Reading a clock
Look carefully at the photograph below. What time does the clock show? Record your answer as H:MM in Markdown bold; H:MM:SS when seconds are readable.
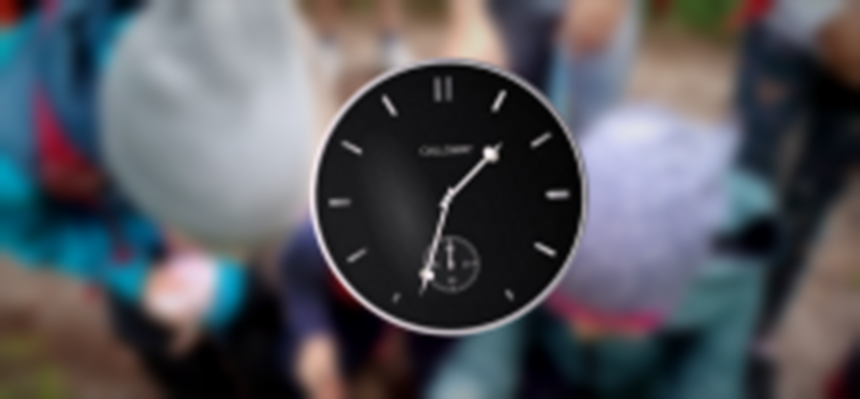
**1:33**
